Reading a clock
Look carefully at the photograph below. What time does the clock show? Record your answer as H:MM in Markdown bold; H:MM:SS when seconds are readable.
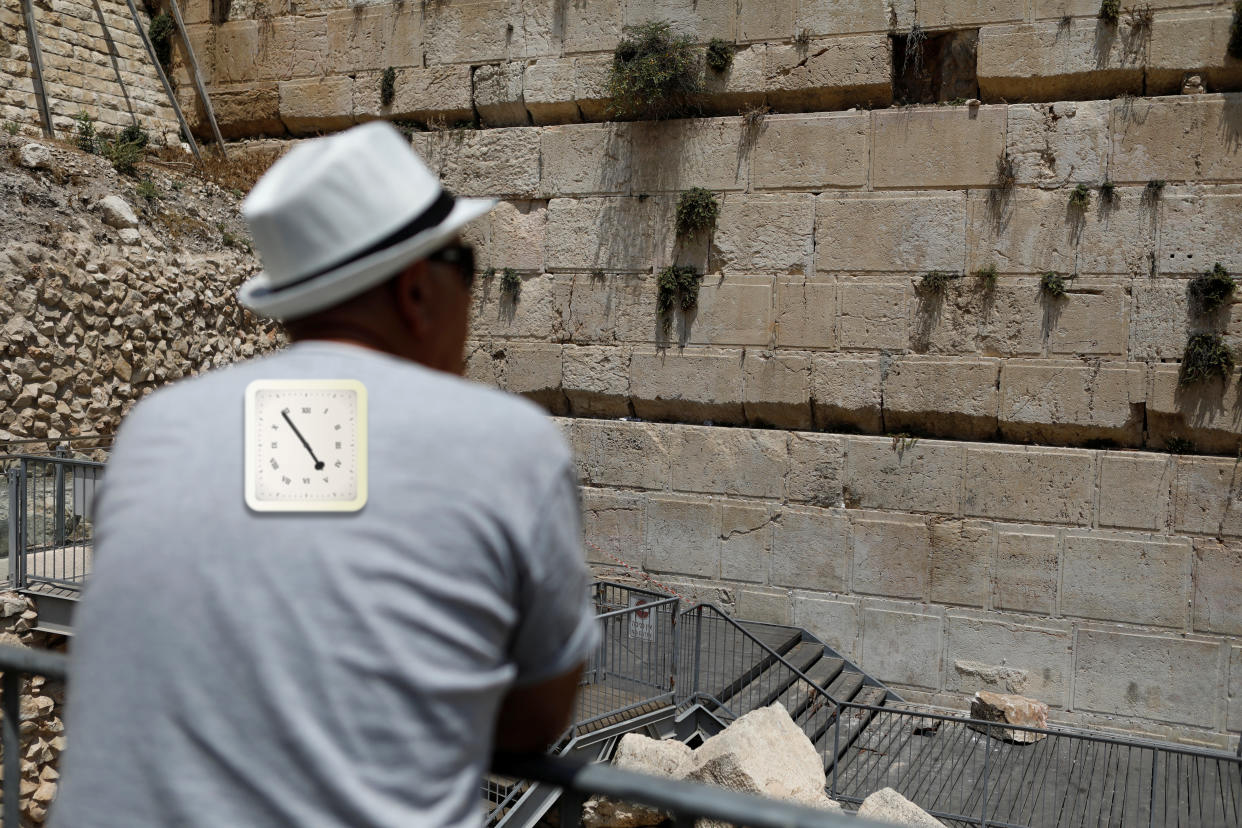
**4:54**
